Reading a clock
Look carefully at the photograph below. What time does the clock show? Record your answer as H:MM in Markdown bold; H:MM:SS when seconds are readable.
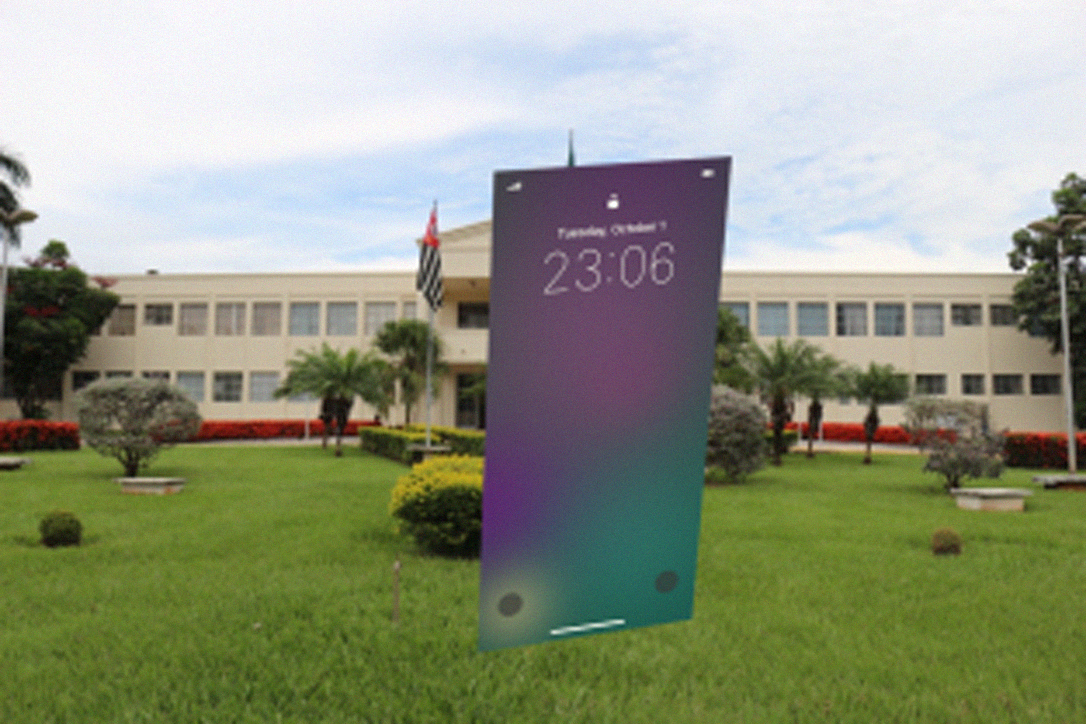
**23:06**
